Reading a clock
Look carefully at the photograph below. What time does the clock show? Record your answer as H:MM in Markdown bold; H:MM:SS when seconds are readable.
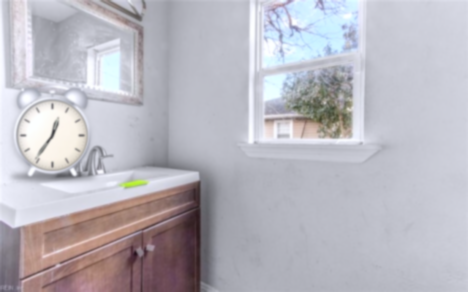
**12:36**
